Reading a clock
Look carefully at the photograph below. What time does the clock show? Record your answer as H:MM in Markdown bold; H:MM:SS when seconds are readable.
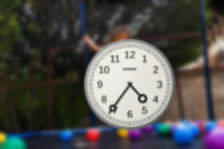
**4:36**
